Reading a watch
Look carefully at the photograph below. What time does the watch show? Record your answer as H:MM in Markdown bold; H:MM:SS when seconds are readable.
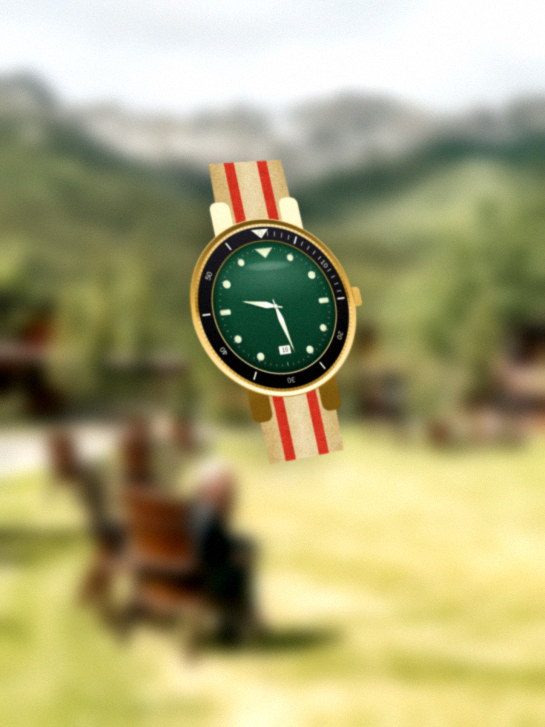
**9:28**
